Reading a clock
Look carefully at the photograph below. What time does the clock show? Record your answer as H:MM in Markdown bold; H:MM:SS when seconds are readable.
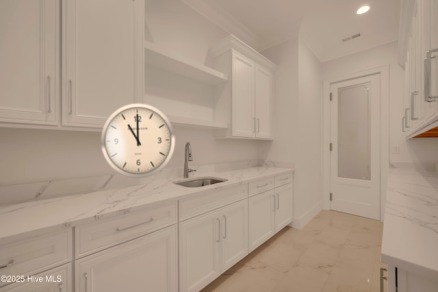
**11:00**
